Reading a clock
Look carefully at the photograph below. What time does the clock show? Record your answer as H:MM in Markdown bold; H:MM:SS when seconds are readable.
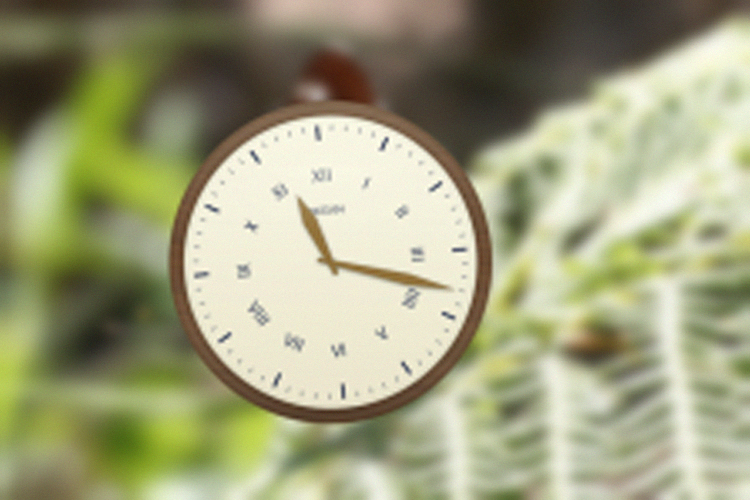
**11:18**
